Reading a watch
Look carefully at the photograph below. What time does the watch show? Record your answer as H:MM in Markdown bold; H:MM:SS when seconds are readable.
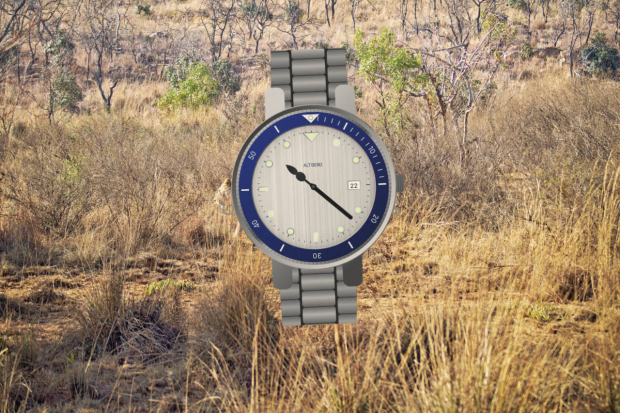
**10:22**
